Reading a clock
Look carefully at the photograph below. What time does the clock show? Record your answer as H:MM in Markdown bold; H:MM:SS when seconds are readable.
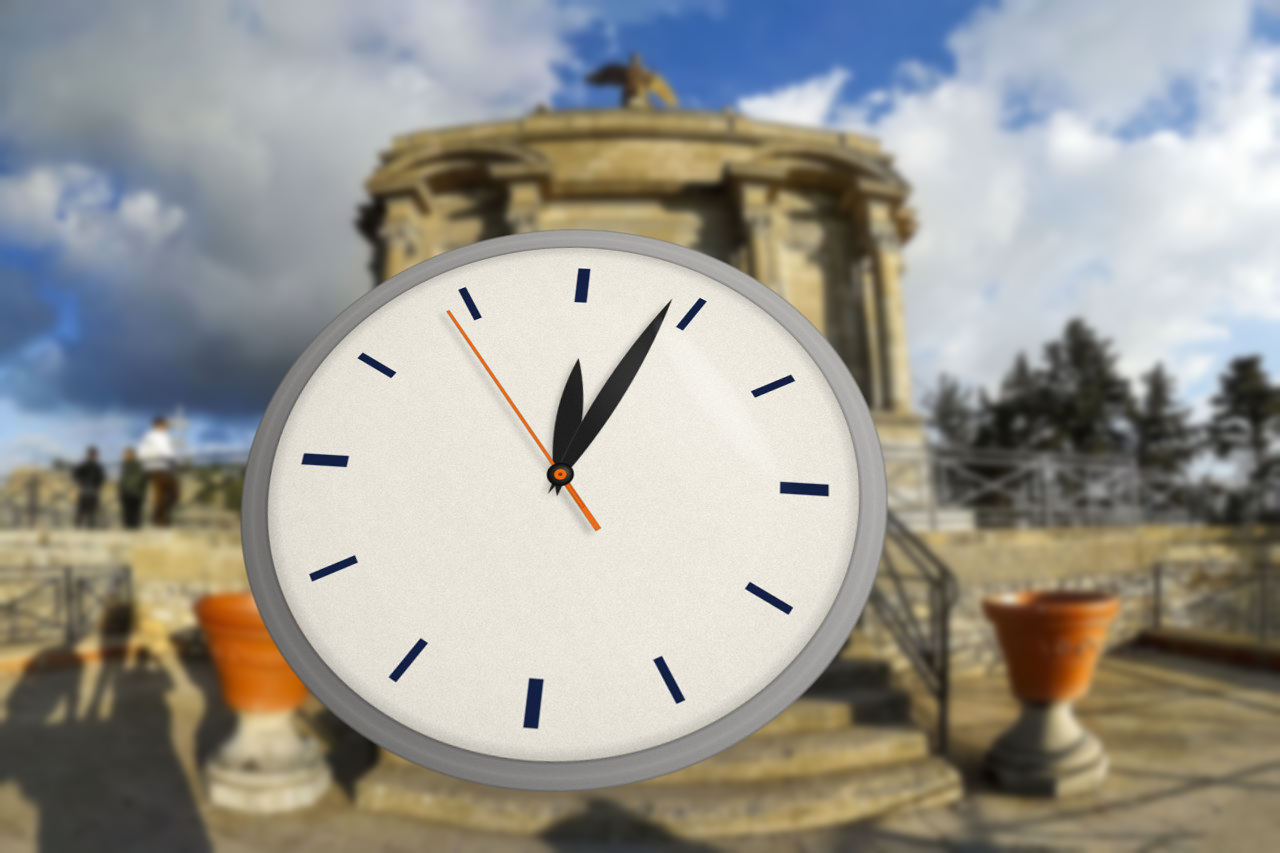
**12:03:54**
